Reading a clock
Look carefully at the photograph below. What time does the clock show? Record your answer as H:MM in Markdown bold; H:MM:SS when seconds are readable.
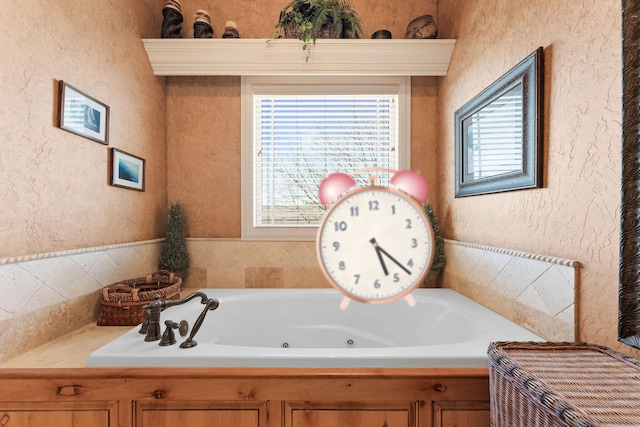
**5:22**
